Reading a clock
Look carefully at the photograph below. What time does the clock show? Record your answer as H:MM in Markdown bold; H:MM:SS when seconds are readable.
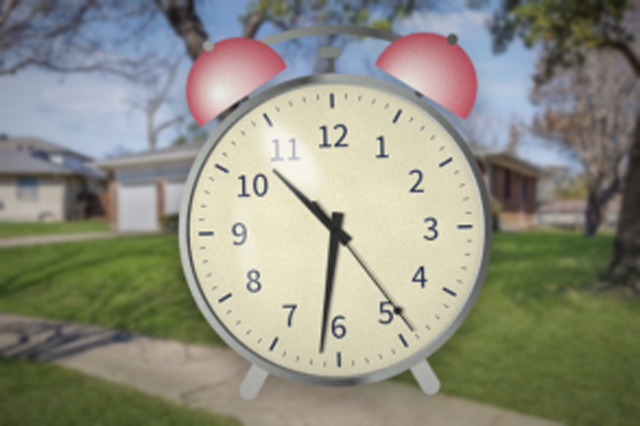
**10:31:24**
